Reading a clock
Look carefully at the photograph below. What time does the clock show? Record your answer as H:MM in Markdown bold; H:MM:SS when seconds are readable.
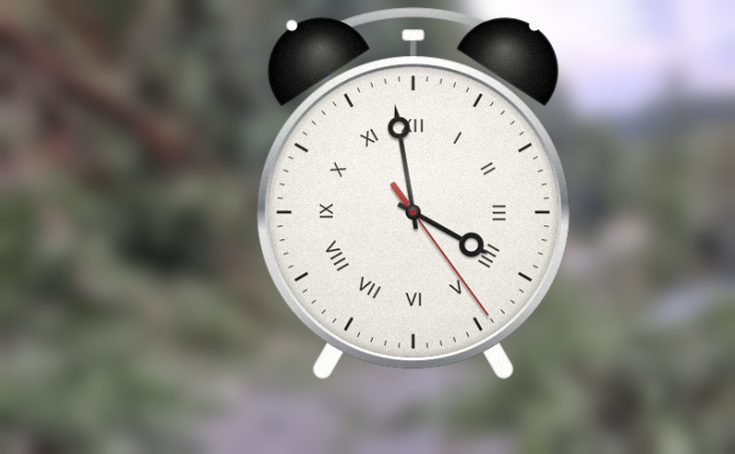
**3:58:24**
